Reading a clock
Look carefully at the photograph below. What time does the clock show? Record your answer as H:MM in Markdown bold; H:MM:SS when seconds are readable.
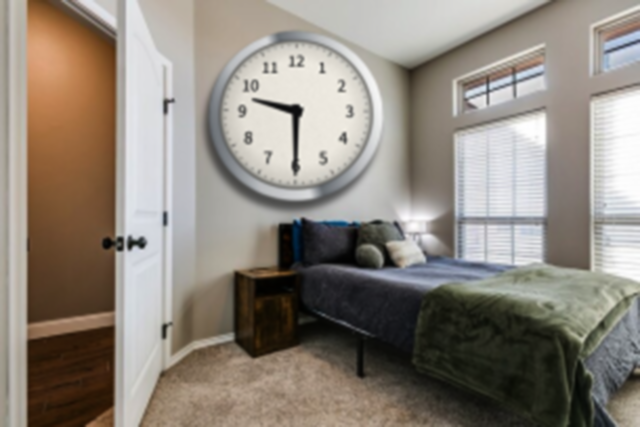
**9:30**
